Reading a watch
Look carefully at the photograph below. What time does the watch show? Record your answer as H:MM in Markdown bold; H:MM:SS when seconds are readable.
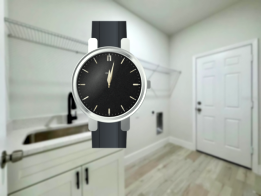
**12:02**
